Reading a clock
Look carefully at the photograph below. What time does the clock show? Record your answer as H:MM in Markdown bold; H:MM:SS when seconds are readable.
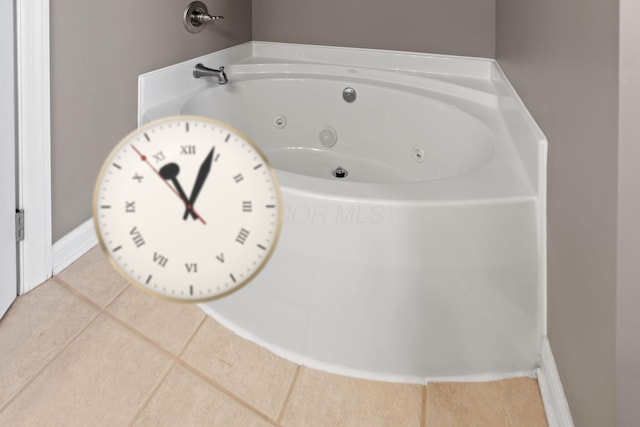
**11:03:53**
